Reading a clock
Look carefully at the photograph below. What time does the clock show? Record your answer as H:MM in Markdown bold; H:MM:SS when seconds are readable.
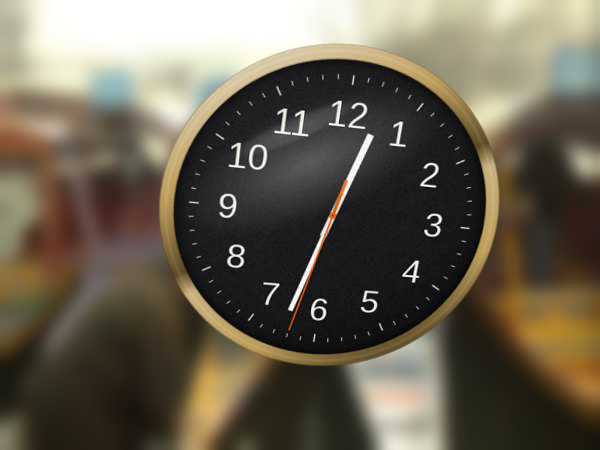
**12:32:32**
